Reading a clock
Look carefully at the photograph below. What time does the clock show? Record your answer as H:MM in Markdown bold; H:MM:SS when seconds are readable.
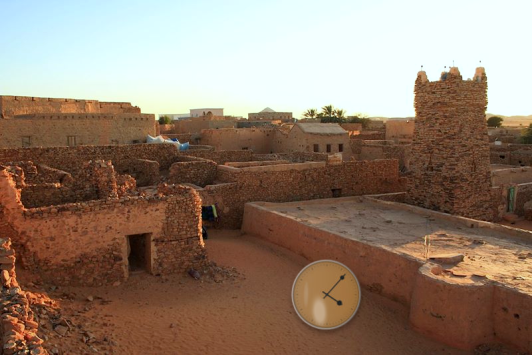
**4:07**
